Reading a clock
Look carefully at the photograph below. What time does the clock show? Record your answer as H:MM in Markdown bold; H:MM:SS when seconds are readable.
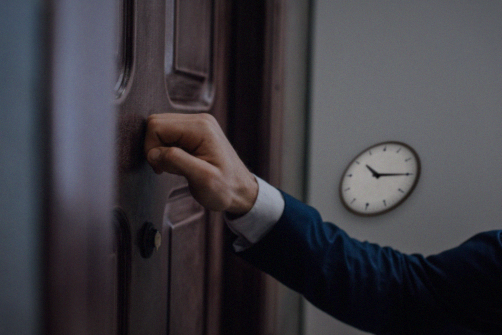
**10:15**
